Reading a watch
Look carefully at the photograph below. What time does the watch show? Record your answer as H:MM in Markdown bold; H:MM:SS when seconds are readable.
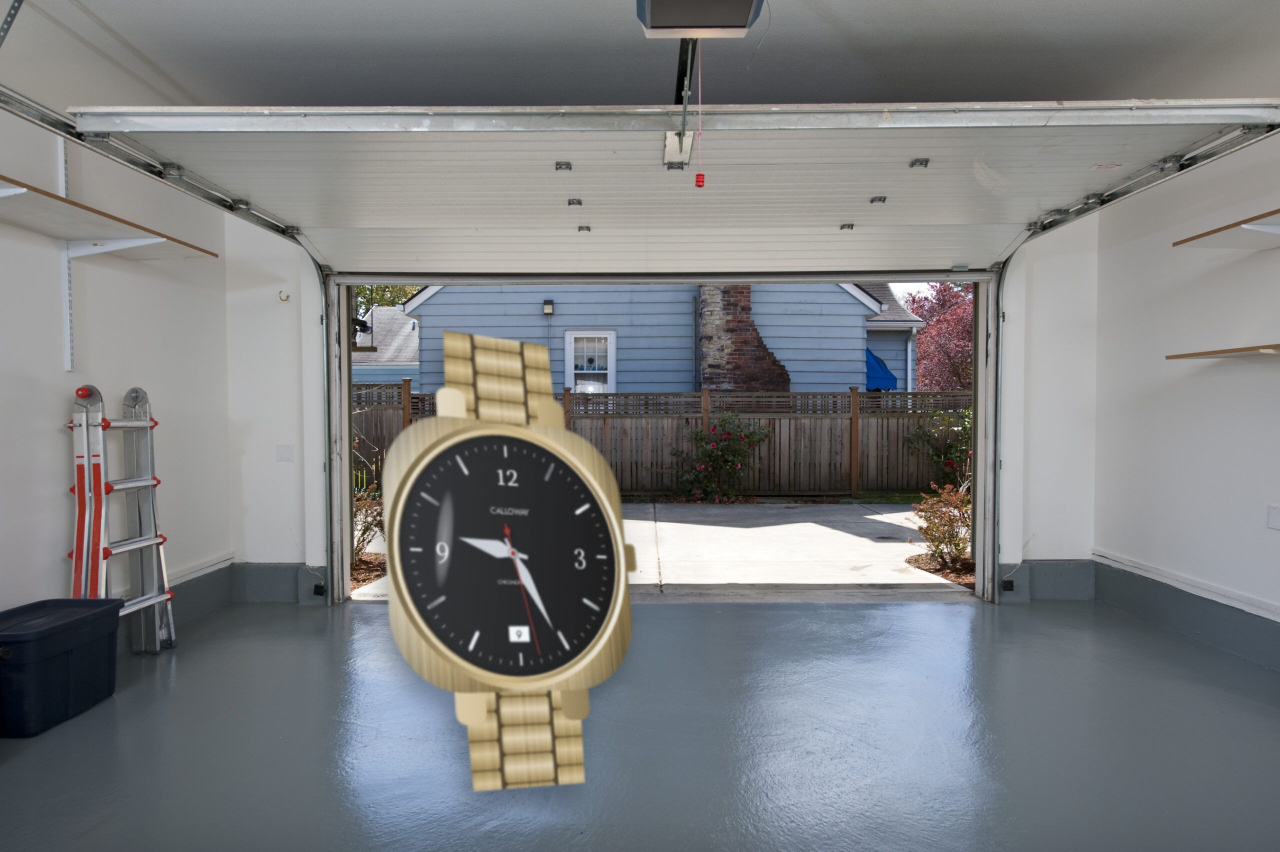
**9:25:28**
